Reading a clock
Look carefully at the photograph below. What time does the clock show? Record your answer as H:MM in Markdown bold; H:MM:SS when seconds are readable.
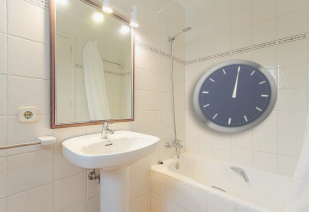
**12:00**
